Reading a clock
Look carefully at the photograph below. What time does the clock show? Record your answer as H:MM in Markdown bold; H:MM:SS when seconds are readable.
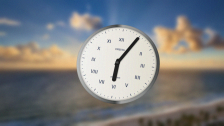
**6:05**
